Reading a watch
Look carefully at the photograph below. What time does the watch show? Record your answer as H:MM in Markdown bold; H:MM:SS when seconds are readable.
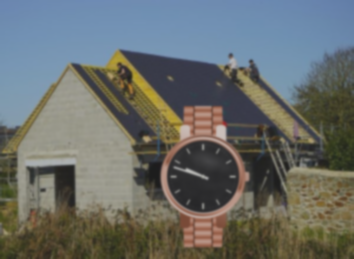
**9:48**
